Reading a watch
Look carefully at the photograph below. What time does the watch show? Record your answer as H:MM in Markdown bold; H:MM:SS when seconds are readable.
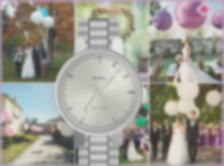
**7:07**
